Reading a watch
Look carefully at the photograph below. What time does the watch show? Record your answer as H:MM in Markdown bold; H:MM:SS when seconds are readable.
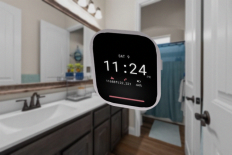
**11:24**
